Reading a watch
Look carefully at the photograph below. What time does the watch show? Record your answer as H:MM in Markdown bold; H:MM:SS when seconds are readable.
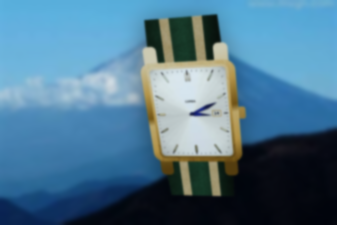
**3:11**
